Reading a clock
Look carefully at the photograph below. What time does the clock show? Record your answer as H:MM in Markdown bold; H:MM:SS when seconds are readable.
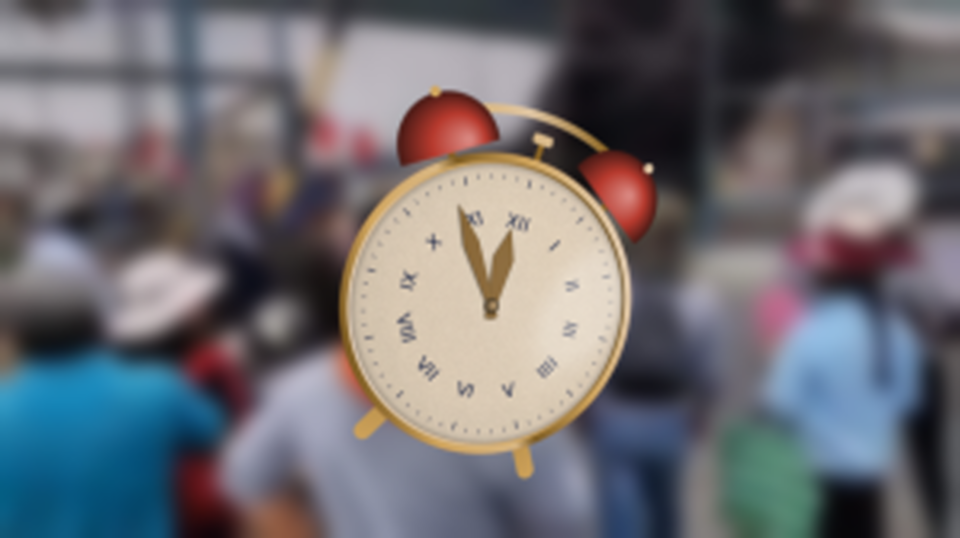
**11:54**
